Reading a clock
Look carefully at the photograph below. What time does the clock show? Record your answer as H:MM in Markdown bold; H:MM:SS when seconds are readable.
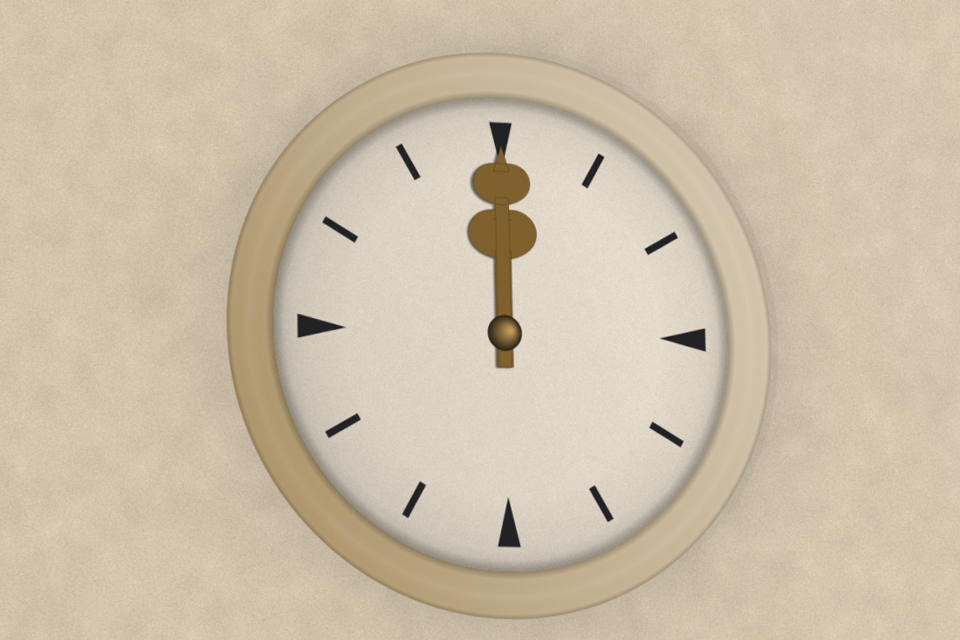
**12:00**
